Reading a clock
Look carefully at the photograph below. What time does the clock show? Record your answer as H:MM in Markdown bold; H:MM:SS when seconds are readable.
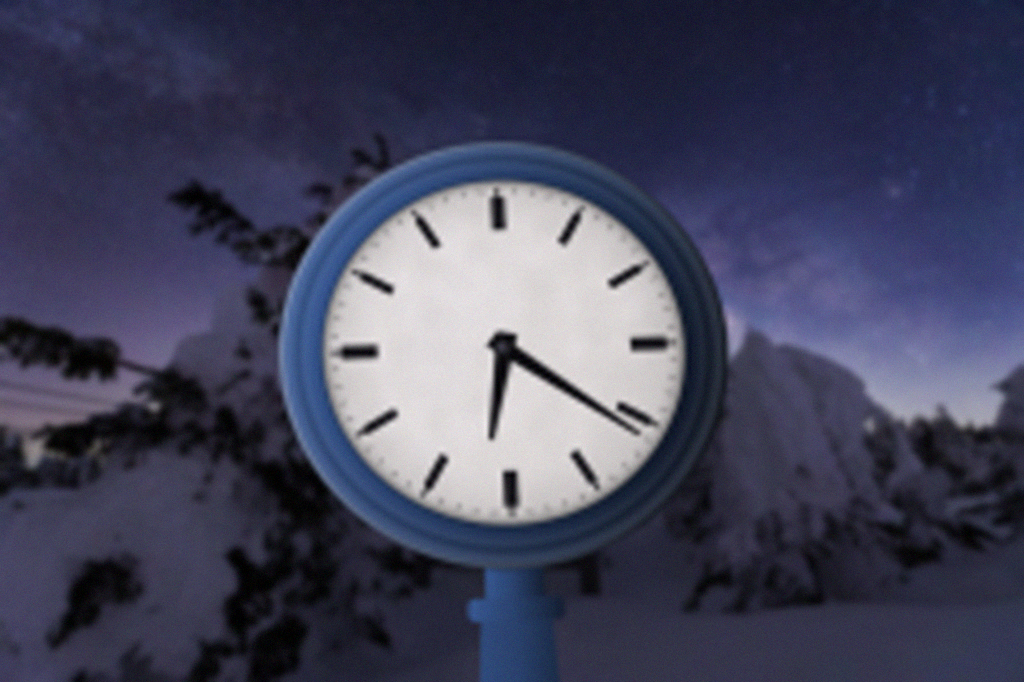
**6:21**
